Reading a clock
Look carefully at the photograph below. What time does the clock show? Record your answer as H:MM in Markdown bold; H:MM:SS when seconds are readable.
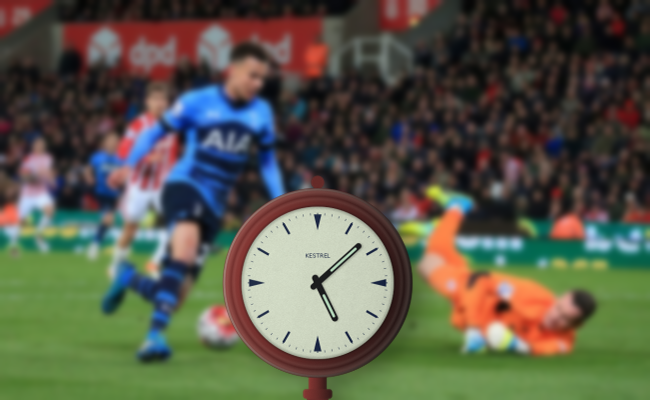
**5:08**
